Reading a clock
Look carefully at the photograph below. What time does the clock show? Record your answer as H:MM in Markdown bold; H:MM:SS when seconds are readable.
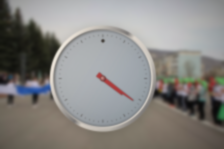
**4:21**
